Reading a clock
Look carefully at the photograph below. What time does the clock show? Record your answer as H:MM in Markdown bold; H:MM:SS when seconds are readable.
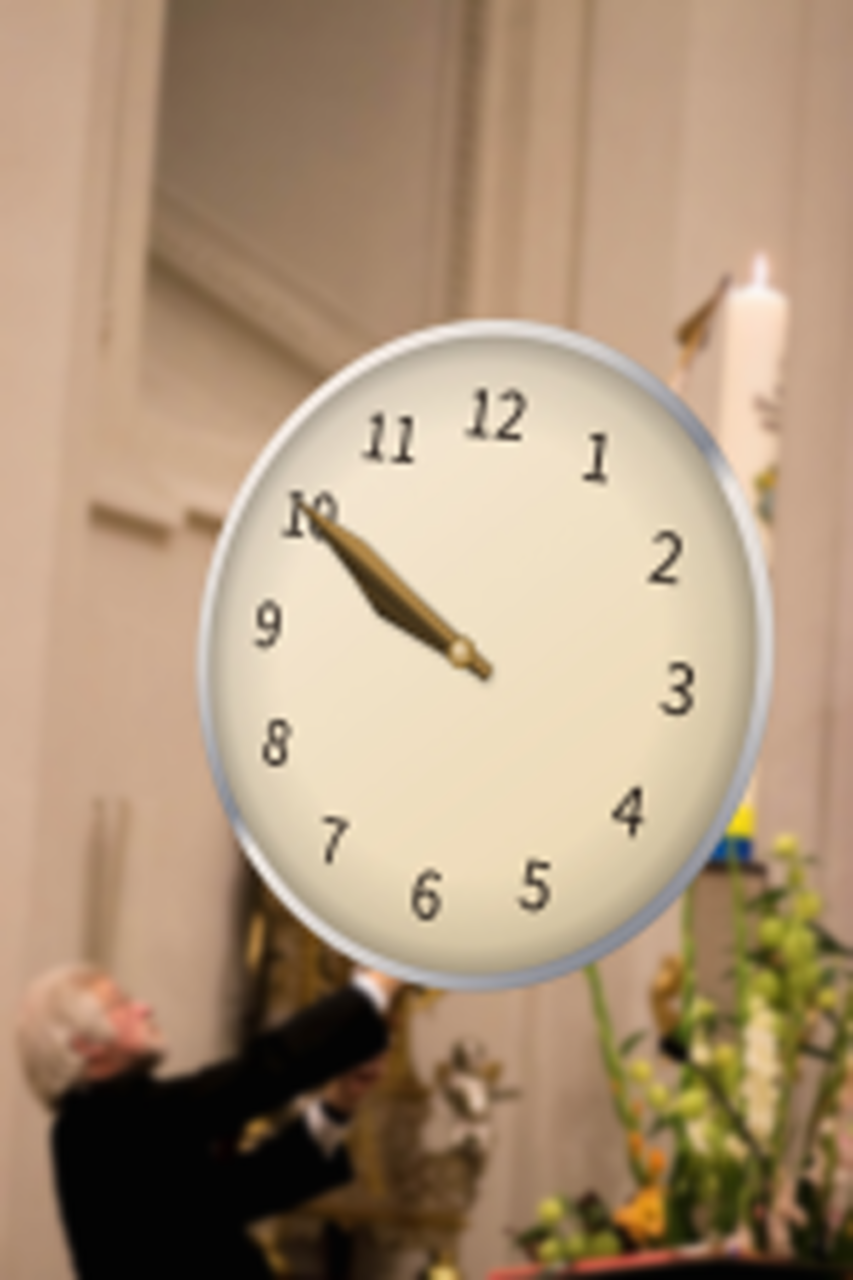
**9:50**
